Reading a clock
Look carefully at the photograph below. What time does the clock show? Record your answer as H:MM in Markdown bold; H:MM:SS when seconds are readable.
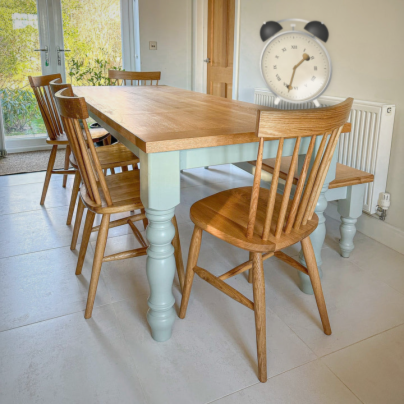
**1:33**
